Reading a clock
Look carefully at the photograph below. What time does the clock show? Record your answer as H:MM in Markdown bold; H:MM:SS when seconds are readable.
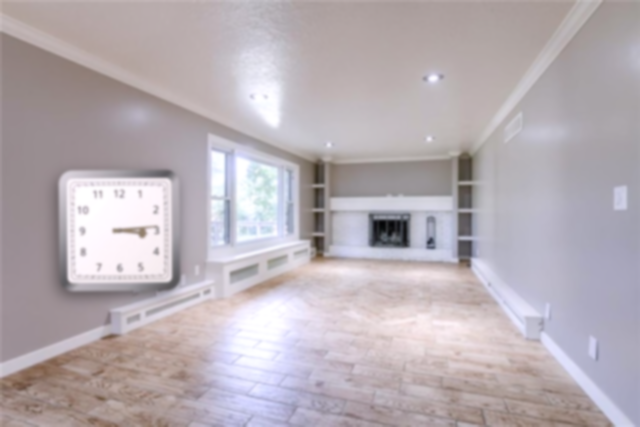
**3:14**
